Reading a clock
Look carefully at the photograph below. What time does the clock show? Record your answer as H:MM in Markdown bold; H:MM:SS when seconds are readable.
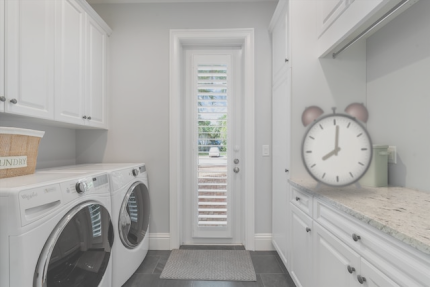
**8:01**
